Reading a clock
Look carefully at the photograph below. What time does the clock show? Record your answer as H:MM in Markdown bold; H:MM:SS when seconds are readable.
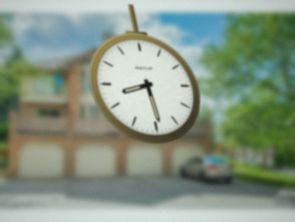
**8:29**
